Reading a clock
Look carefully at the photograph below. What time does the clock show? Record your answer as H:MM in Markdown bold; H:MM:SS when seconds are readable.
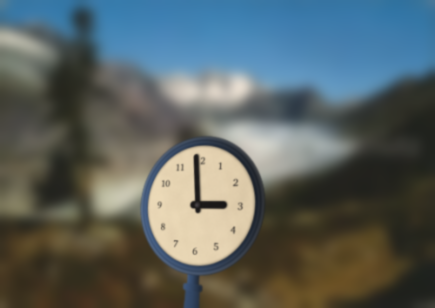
**2:59**
